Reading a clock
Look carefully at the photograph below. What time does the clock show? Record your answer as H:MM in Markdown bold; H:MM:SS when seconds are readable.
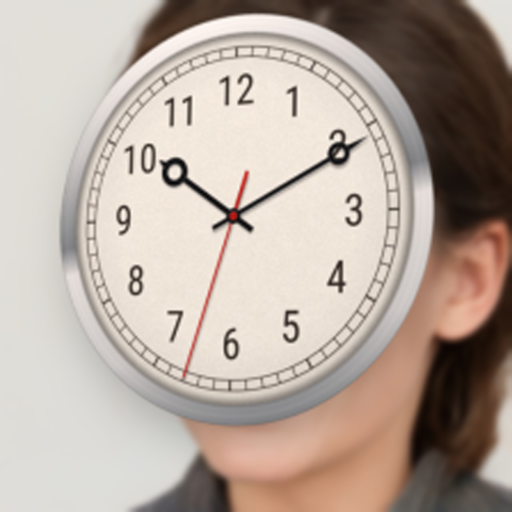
**10:10:33**
